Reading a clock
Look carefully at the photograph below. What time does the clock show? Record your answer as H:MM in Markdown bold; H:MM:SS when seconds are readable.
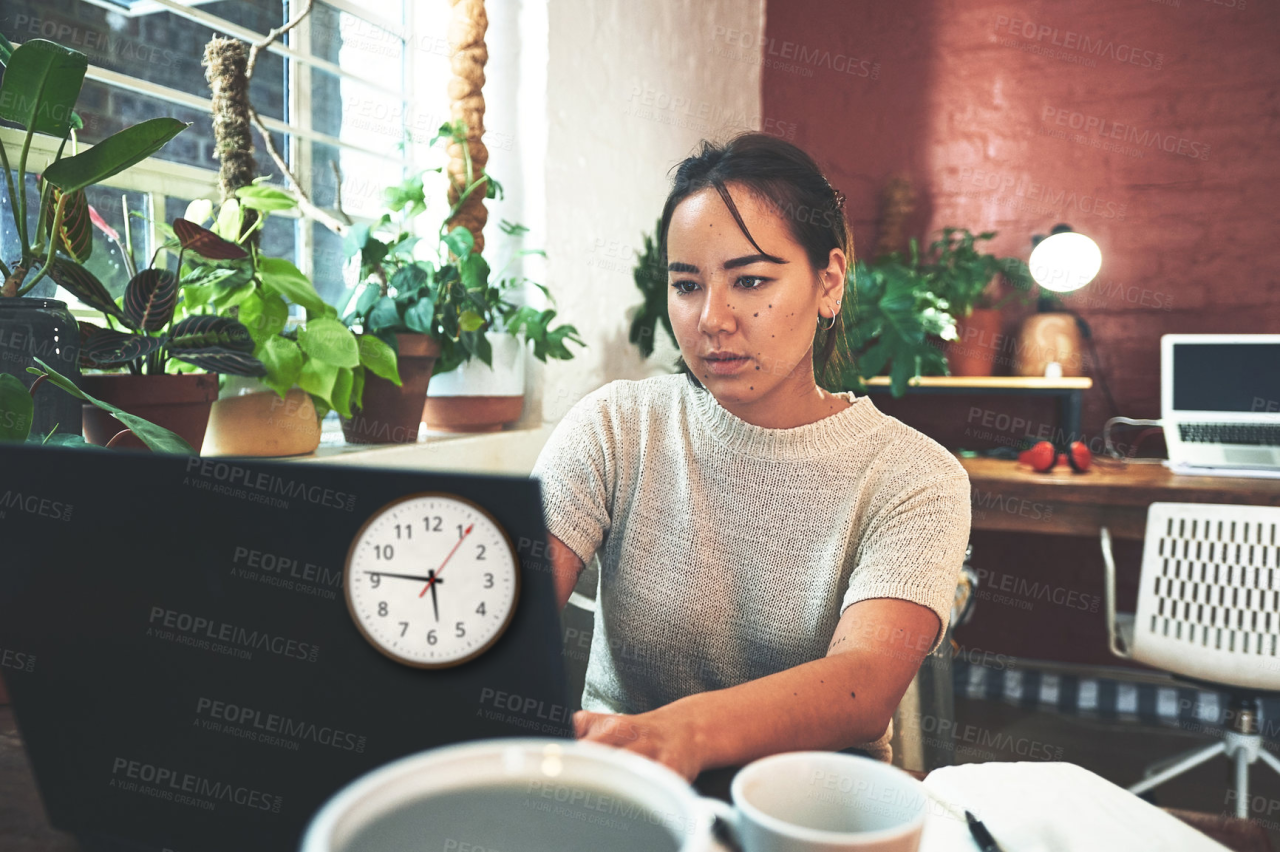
**5:46:06**
